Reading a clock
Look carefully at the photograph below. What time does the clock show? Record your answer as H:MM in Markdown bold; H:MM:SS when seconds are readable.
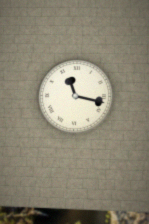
**11:17**
